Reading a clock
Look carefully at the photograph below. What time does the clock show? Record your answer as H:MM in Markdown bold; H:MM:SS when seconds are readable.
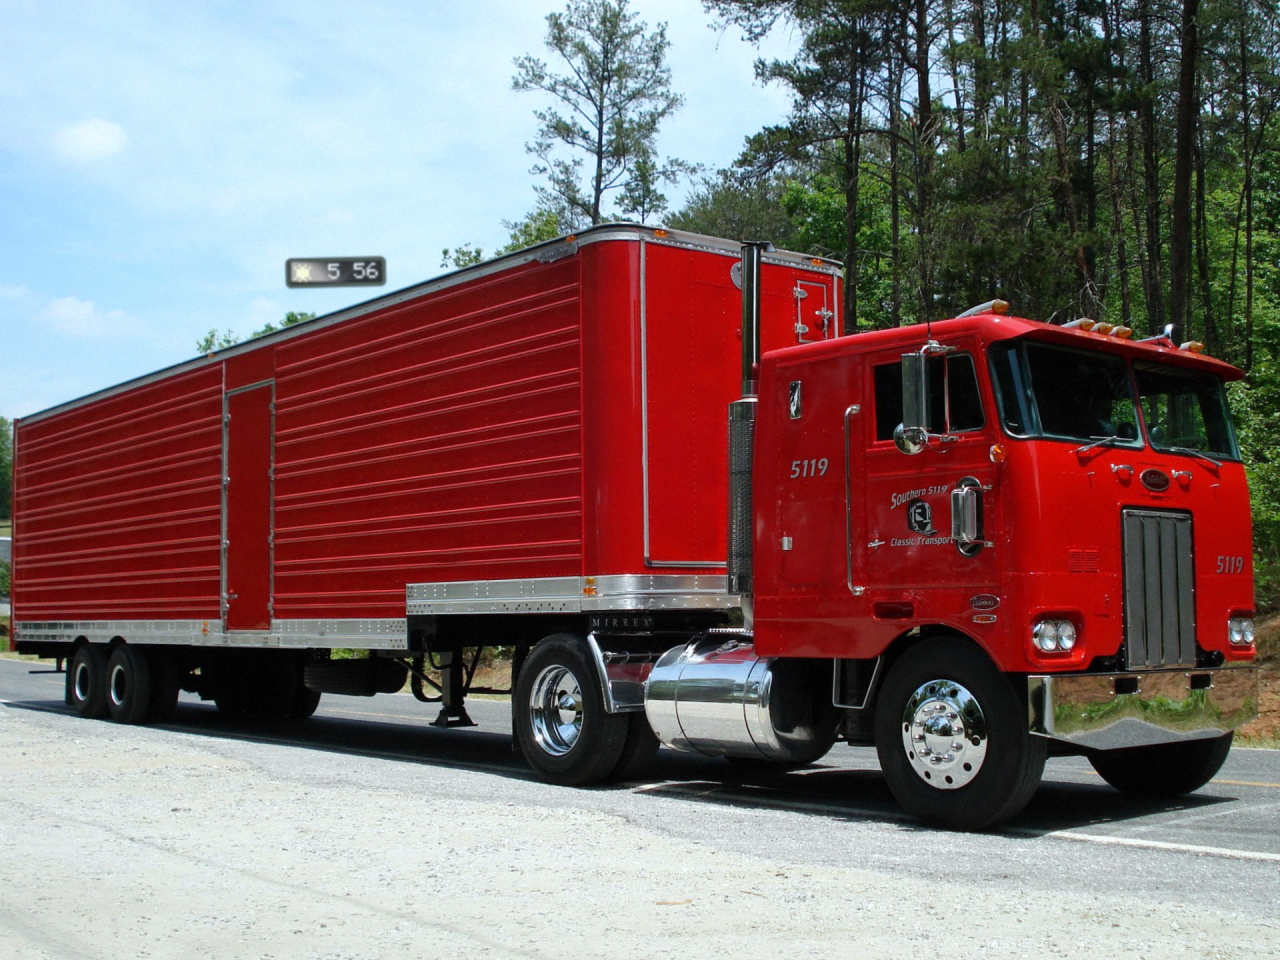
**5:56**
